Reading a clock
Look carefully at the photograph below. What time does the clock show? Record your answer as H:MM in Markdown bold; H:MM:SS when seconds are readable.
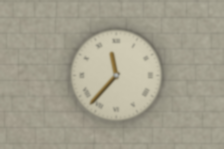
**11:37**
